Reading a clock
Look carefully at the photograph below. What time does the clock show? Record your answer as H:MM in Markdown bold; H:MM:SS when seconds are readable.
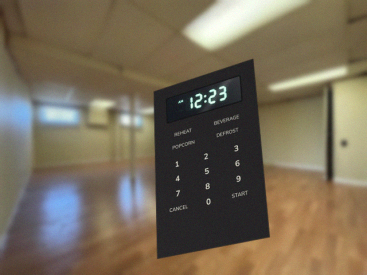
**12:23**
